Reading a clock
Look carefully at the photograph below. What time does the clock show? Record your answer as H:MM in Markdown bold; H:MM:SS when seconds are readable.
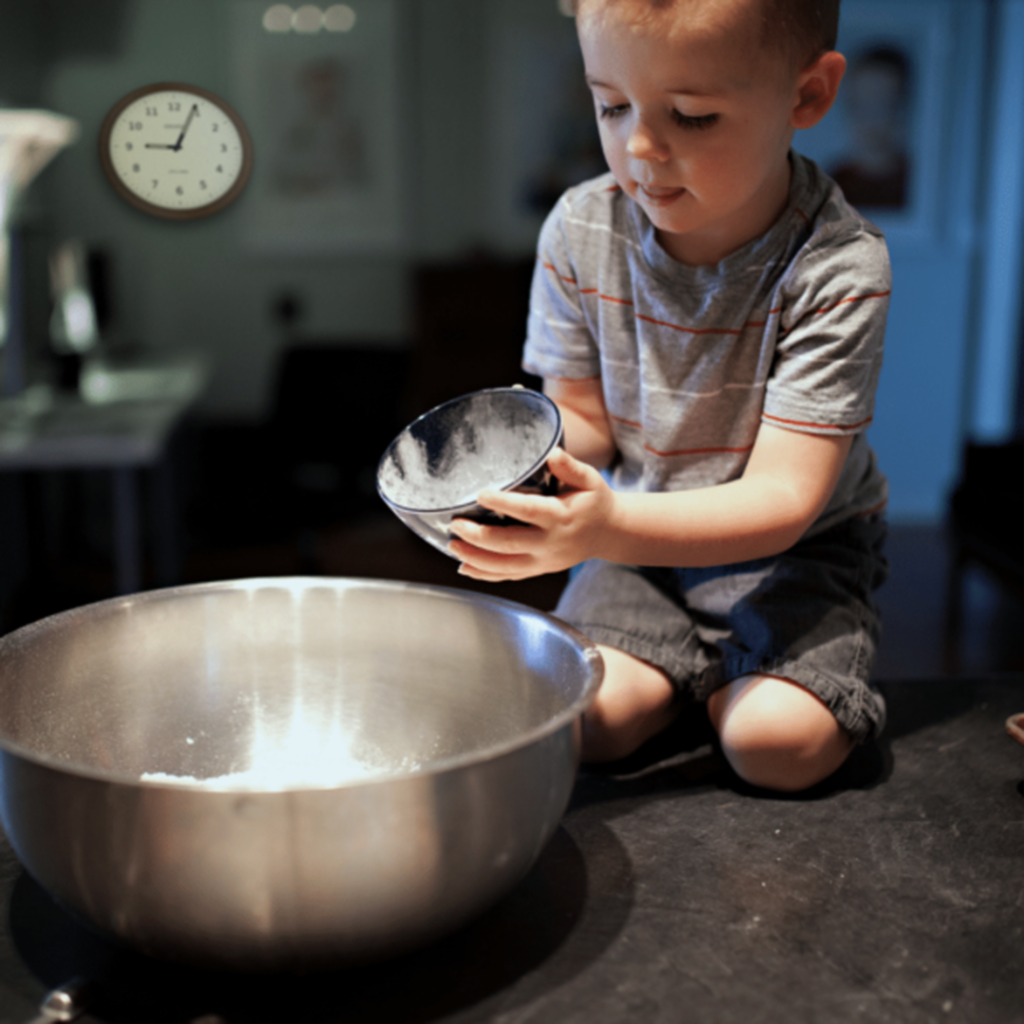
**9:04**
